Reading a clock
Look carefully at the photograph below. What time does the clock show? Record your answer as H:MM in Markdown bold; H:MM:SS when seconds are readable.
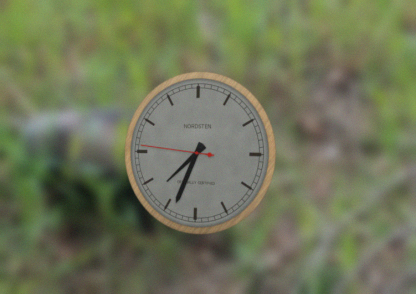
**7:33:46**
